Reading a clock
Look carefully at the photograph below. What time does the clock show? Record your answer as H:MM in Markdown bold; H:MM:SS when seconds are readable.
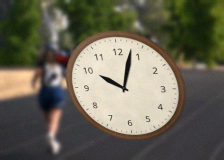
**10:03**
